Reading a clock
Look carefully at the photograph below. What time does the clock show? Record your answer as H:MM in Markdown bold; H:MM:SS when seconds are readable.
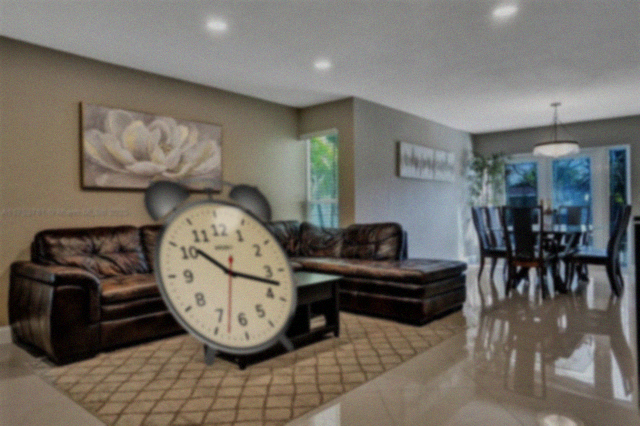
**10:17:33**
